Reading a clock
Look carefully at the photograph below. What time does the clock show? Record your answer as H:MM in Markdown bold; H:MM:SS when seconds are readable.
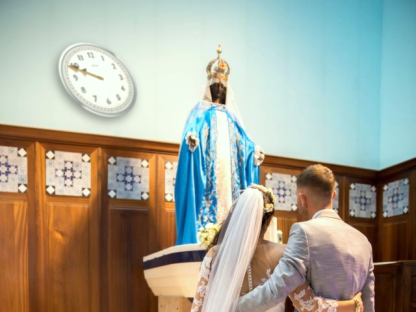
**9:49**
